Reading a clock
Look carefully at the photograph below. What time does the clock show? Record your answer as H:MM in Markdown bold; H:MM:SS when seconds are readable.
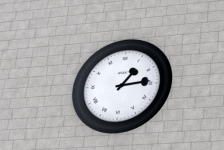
**1:14**
